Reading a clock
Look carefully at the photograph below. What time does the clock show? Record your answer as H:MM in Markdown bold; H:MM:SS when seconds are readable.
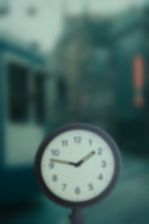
**1:47**
